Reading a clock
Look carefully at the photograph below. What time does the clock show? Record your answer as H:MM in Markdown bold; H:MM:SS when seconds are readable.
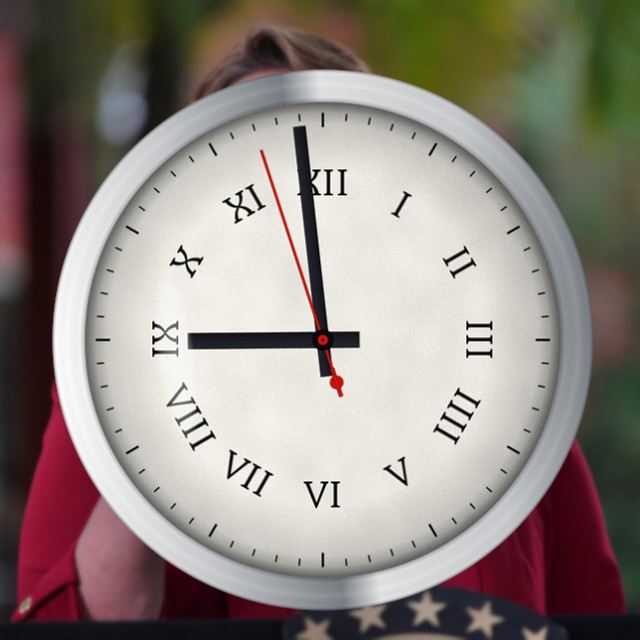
**8:58:57**
